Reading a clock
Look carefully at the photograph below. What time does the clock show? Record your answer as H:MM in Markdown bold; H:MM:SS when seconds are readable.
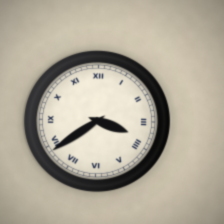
**3:39**
